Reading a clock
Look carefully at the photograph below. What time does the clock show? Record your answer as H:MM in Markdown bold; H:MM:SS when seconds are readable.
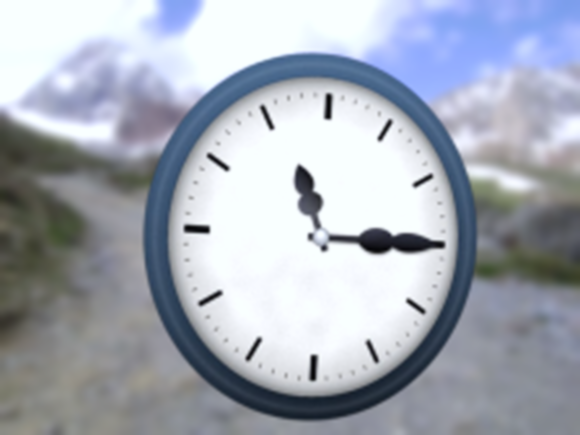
**11:15**
